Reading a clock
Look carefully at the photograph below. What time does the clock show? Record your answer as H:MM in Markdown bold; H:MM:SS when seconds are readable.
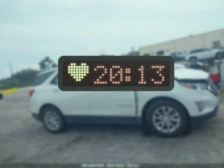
**20:13**
